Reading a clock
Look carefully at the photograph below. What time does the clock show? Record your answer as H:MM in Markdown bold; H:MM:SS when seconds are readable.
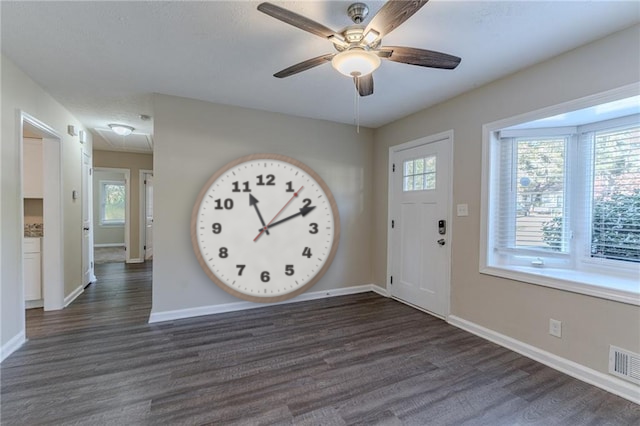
**11:11:07**
